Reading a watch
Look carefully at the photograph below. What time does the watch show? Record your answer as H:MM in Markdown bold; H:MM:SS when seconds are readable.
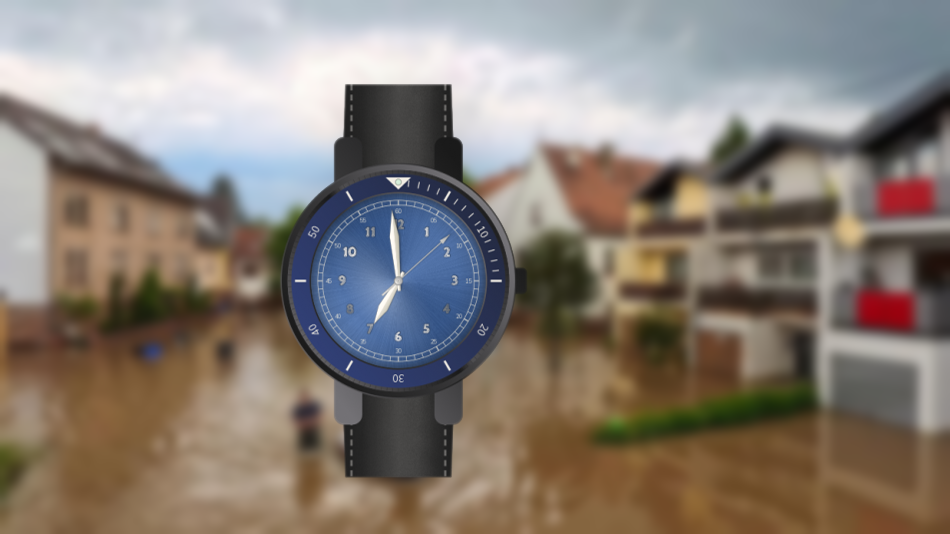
**6:59:08**
